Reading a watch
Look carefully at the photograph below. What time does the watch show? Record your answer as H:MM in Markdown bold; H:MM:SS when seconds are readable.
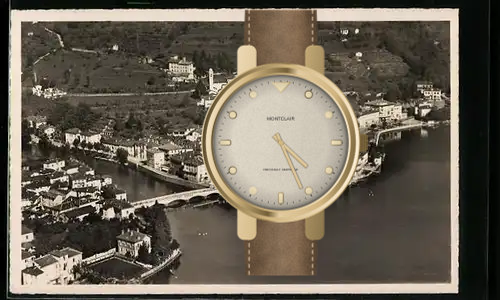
**4:26**
